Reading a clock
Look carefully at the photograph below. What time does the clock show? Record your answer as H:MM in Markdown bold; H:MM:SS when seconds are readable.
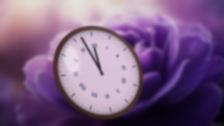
**11:57**
